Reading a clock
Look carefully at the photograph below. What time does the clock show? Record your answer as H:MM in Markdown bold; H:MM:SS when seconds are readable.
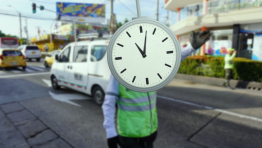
**11:02**
